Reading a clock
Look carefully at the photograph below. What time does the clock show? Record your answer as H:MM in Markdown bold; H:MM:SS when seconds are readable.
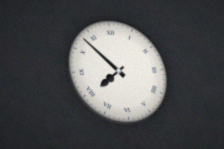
**7:53**
